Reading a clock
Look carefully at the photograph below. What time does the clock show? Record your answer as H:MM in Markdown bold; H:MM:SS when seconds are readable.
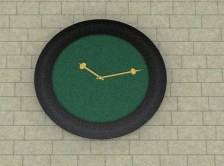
**10:13**
